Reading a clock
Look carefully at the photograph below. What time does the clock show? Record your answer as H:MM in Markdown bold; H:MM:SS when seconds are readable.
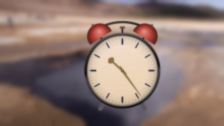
**10:24**
